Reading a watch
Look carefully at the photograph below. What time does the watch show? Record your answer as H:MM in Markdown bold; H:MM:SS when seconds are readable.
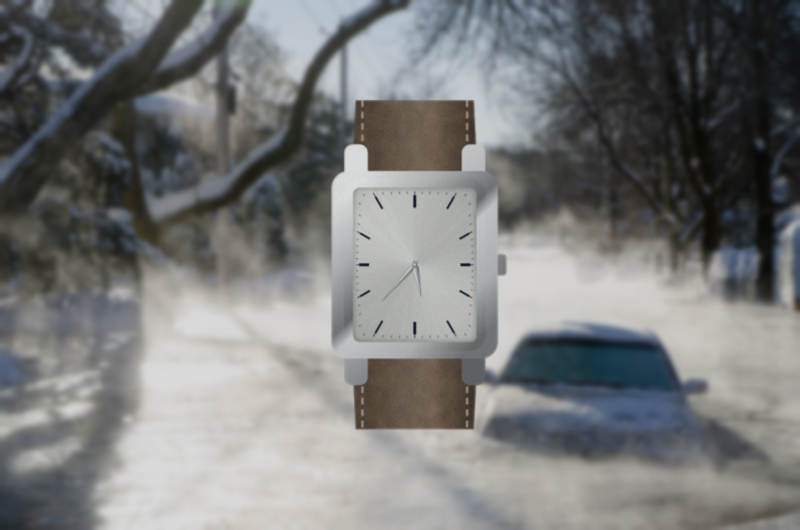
**5:37**
